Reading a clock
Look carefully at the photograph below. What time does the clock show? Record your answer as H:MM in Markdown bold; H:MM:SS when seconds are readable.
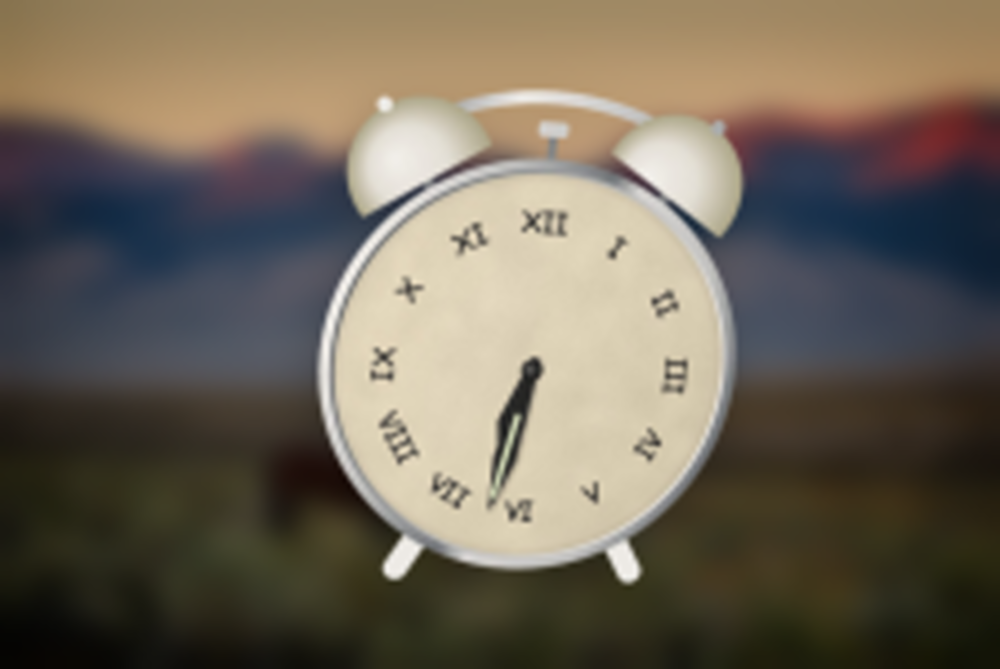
**6:32**
